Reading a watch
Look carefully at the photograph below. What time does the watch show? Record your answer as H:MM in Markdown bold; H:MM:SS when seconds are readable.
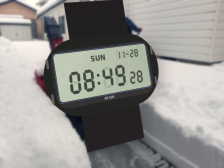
**8:49:28**
